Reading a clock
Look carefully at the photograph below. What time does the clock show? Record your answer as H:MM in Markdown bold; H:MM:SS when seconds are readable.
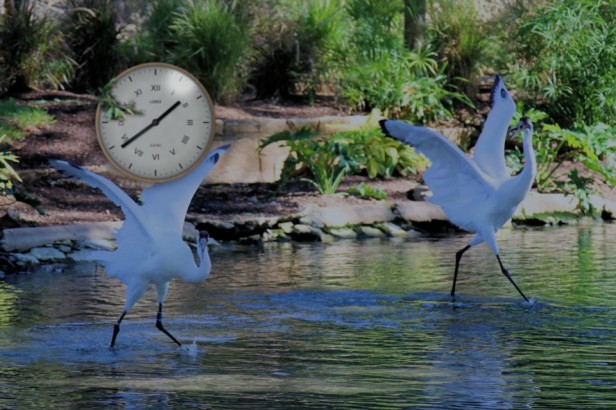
**1:39**
